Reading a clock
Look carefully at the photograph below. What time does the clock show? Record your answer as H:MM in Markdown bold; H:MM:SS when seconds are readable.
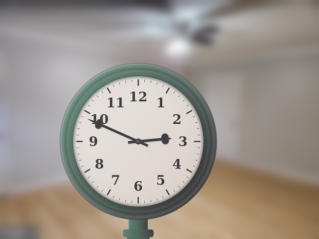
**2:49**
